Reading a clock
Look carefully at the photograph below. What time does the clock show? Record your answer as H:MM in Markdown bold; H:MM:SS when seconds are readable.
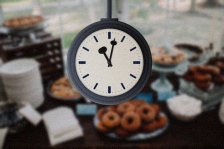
**11:02**
